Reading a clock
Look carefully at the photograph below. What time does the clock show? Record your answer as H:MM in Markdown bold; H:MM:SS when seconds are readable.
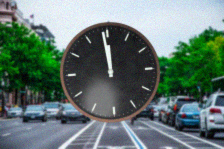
**11:59**
